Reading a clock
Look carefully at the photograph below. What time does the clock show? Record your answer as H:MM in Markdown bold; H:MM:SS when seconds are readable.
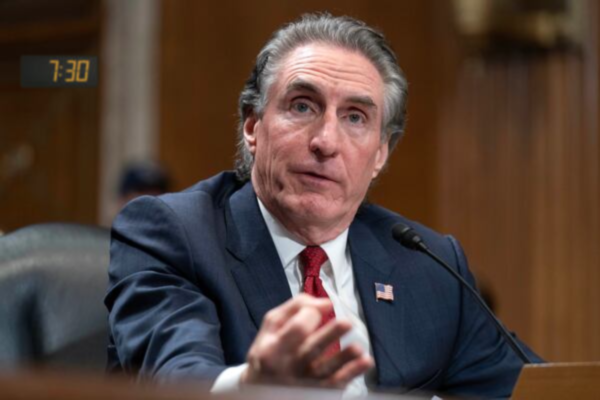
**7:30**
